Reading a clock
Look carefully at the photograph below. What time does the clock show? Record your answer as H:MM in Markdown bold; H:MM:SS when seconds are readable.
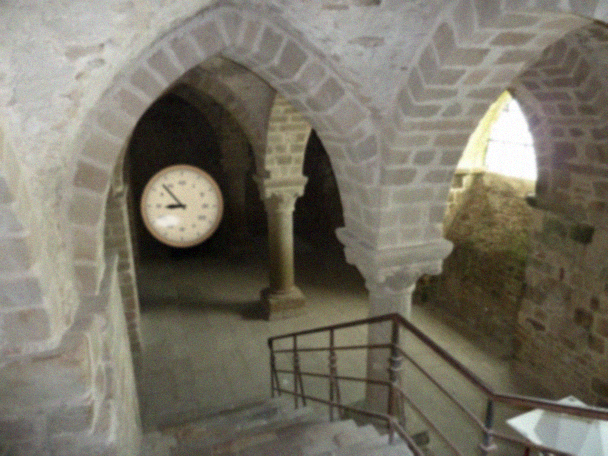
**8:53**
